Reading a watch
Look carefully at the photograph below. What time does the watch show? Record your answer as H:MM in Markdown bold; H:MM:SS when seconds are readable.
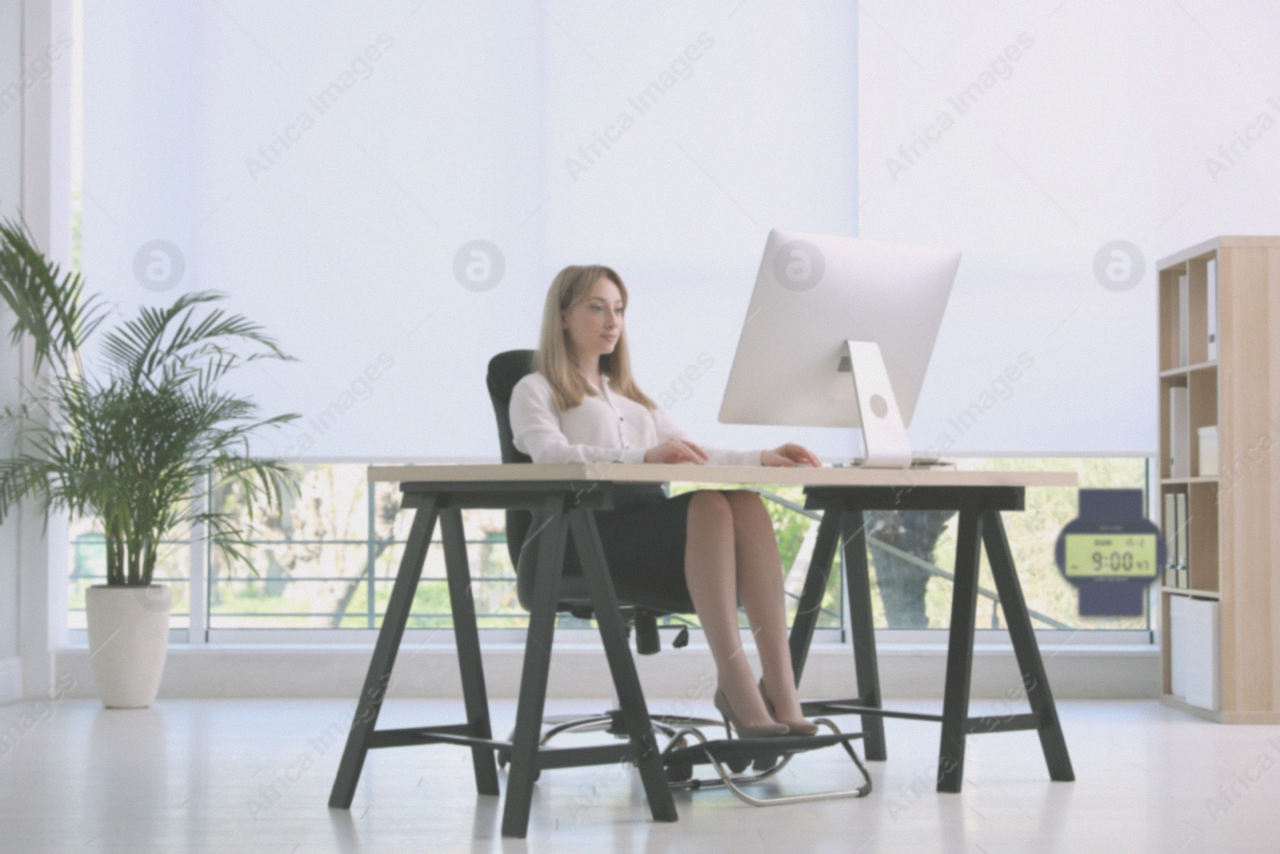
**9:00**
